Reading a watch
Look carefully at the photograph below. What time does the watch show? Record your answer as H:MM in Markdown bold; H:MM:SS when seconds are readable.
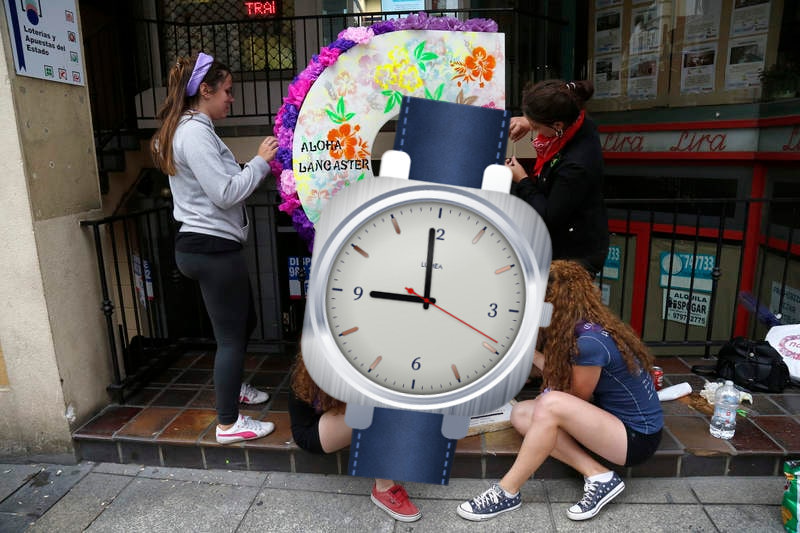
**8:59:19**
